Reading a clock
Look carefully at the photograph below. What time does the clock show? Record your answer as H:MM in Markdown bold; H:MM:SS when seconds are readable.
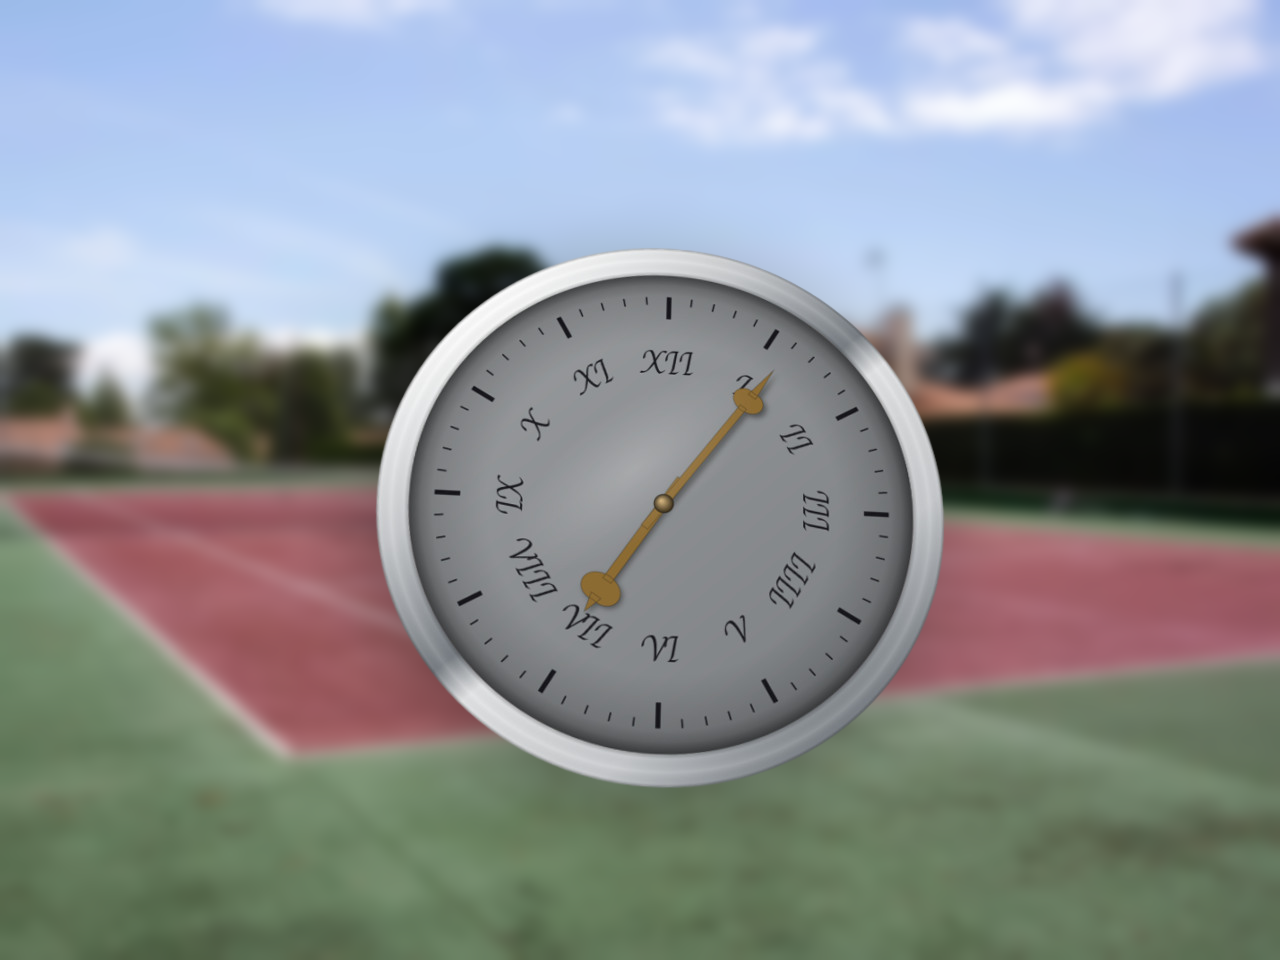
**7:06**
